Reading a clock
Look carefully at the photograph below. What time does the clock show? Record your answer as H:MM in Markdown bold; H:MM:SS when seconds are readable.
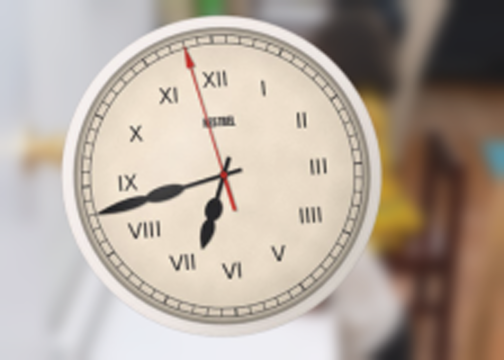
**6:42:58**
